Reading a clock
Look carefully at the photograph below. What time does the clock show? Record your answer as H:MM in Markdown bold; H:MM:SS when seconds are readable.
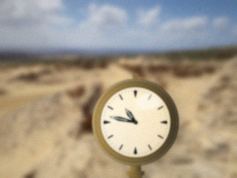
**10:47**
